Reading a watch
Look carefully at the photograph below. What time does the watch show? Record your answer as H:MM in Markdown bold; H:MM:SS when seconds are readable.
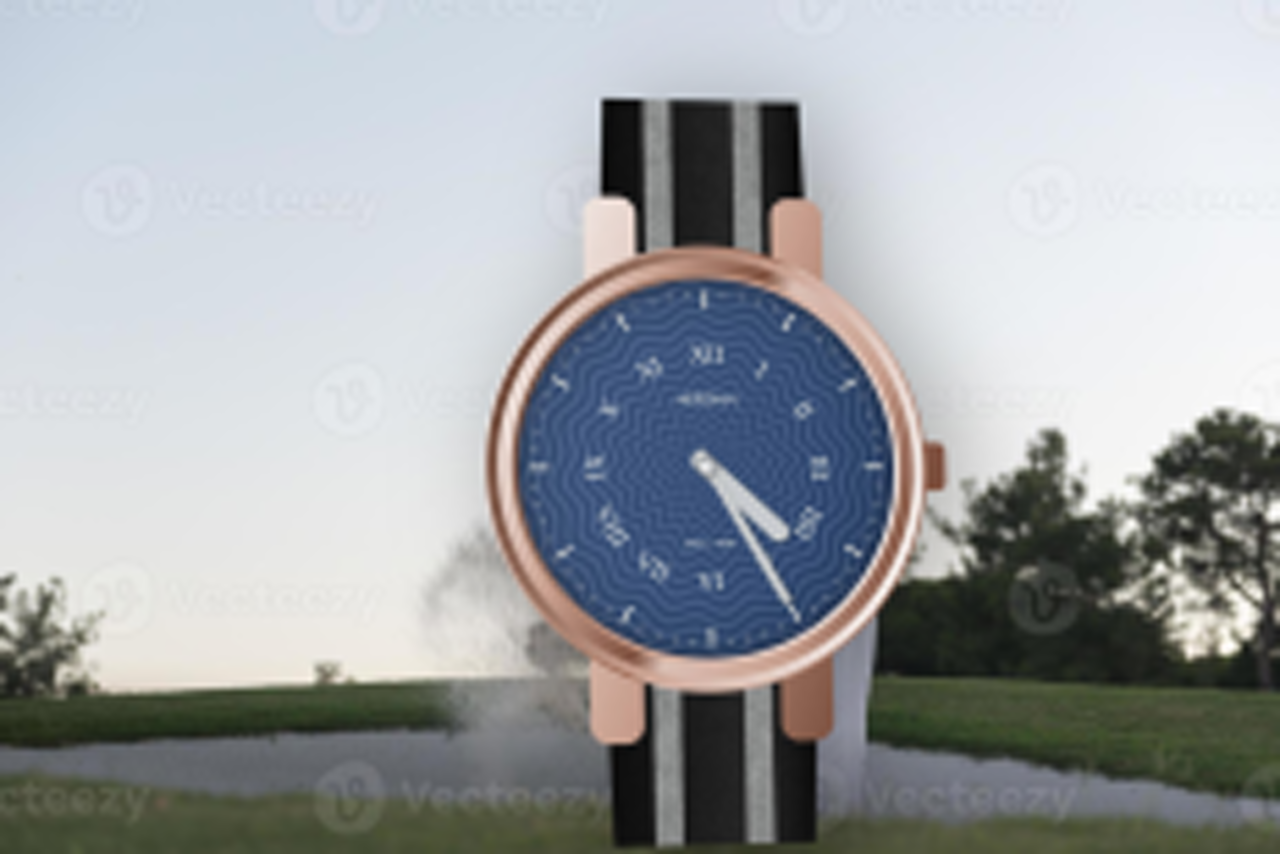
**4:25**
